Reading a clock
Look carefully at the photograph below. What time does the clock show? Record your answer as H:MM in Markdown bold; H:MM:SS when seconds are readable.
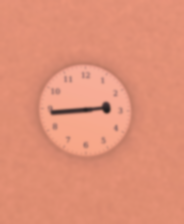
**2:44**
